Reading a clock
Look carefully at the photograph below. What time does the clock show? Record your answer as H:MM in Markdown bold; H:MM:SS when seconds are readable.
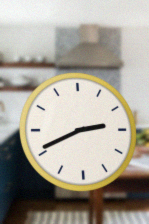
**2:41**
